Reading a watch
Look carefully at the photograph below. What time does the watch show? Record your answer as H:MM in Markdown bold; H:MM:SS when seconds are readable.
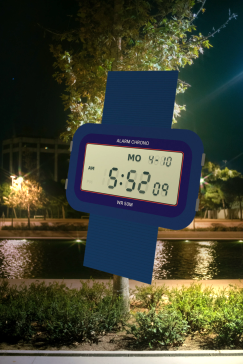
**5:52:09**
